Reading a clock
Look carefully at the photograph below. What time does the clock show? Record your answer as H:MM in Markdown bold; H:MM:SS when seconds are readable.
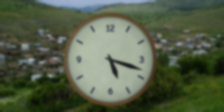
**5:18**
